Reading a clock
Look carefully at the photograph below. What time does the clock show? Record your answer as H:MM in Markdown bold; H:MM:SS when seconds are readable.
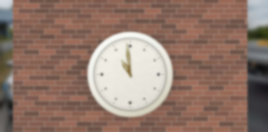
**10:59**
